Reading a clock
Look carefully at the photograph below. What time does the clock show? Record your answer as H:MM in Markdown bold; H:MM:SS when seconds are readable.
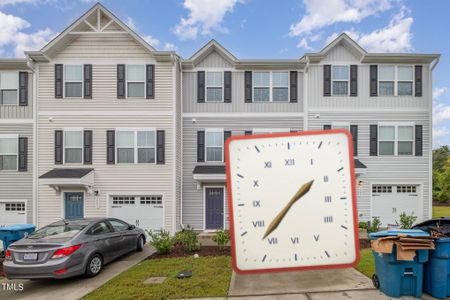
**1:37**
